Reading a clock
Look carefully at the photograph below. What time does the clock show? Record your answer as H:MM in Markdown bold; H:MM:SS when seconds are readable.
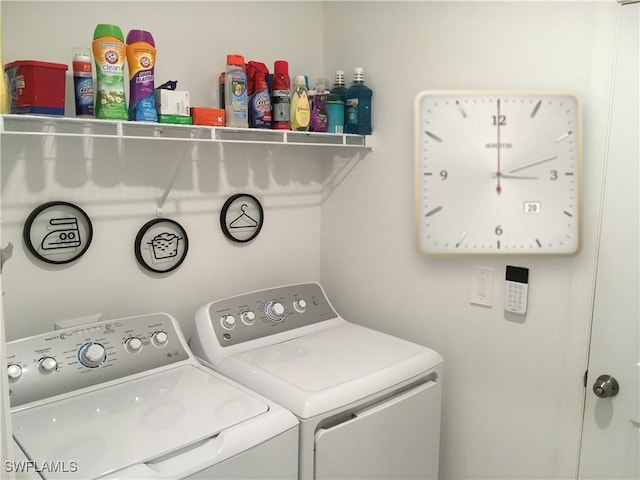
**3:12:00**
